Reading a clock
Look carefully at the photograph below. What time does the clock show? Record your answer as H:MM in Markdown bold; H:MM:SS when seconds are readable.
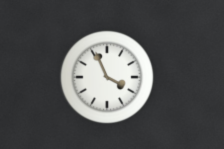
**3:56**
